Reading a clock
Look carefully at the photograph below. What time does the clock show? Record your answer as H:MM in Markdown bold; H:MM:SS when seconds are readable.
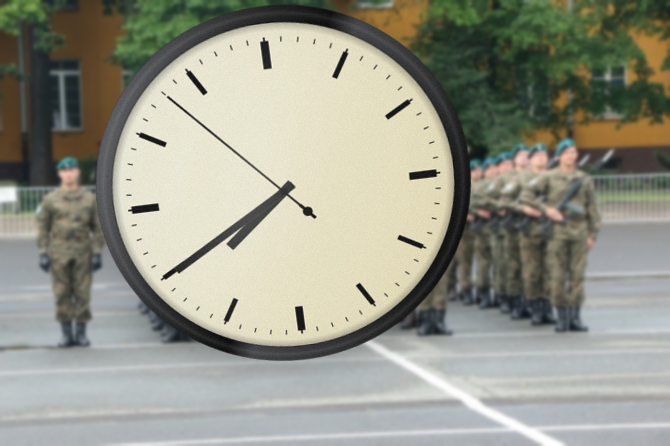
**7:39:53**
